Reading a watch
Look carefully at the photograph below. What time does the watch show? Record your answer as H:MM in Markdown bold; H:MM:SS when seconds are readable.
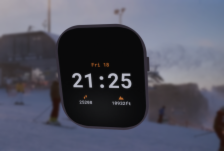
**21:25**
